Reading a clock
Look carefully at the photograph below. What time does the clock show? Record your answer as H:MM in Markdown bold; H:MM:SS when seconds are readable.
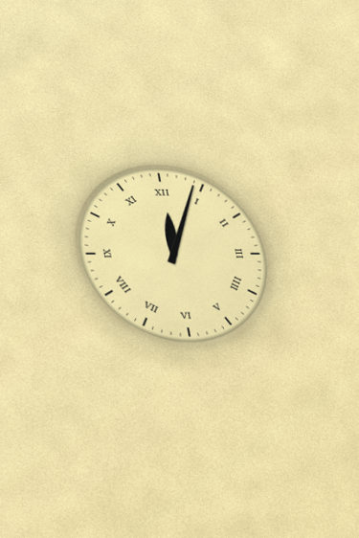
**12:04**
